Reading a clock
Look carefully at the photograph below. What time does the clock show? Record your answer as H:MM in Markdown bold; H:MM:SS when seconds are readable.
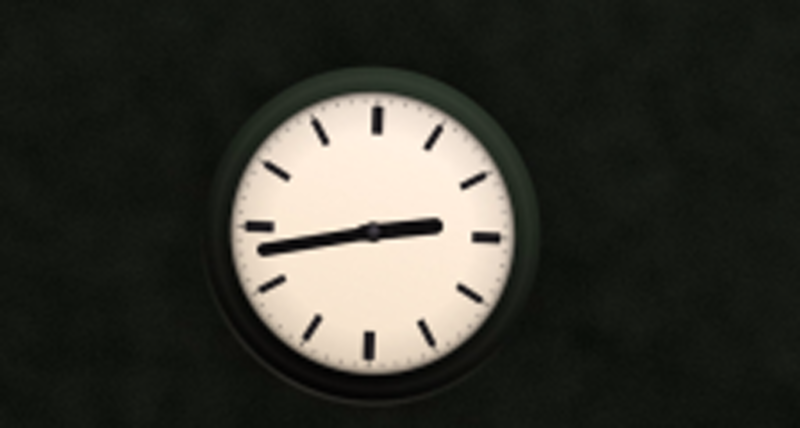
**2:43**
